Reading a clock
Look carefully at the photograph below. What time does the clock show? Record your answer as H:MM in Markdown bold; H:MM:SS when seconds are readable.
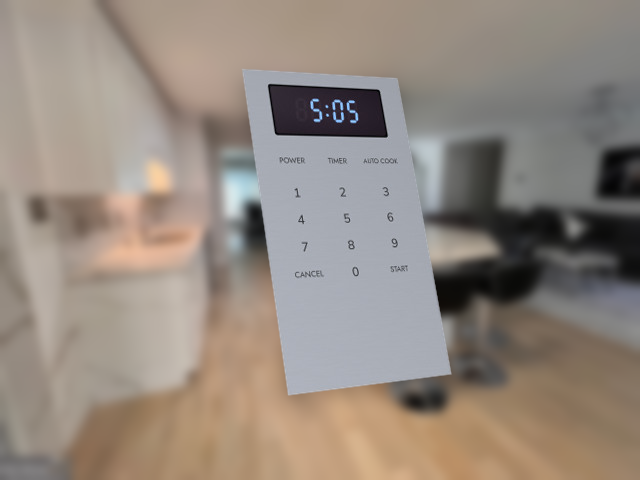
**5:05**
